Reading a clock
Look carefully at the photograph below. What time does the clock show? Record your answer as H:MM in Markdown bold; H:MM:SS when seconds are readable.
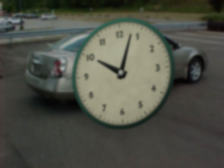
**10:03**
